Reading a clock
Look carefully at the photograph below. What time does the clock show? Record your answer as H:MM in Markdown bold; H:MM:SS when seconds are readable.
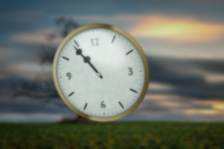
**10:54**
